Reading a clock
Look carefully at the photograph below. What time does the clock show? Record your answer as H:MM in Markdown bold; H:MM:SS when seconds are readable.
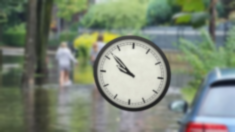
**9:52**
